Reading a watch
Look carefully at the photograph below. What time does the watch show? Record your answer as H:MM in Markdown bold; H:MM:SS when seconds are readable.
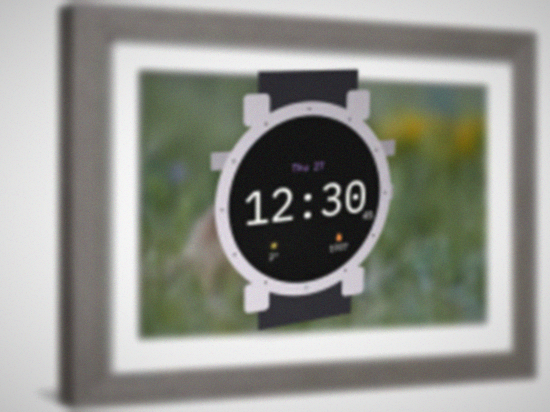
**12:30**
